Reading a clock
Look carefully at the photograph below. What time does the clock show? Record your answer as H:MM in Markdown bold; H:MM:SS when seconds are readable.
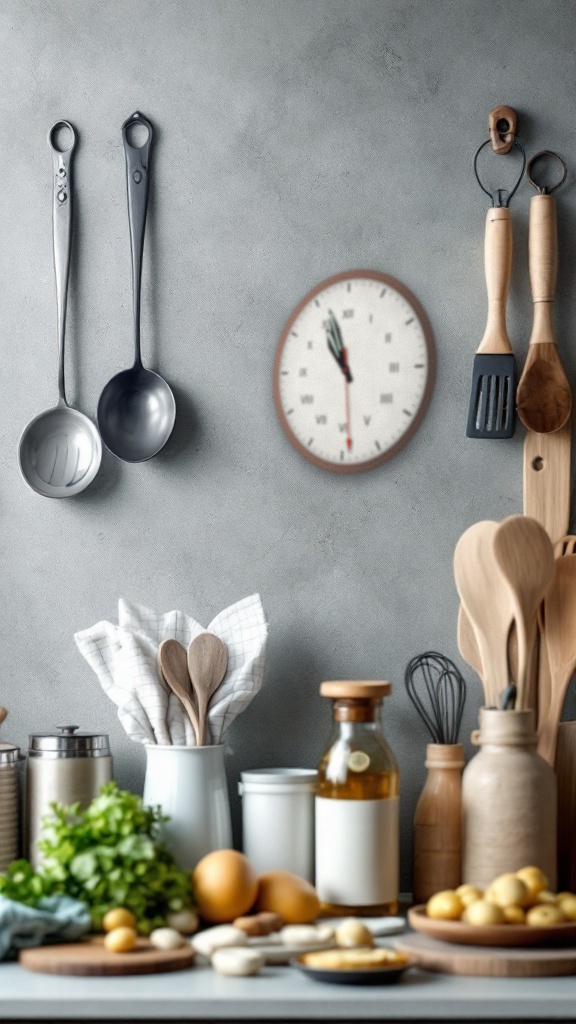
**10:56:29**
